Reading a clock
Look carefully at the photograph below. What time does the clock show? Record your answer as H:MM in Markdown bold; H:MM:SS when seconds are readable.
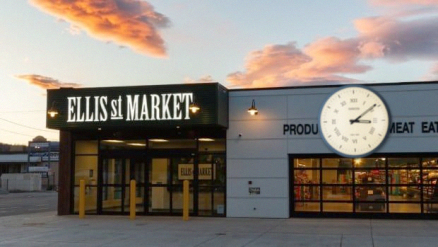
**3:09**
